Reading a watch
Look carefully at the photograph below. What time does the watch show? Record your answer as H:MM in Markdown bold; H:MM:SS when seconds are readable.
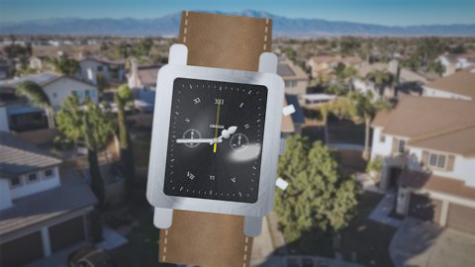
**1:44**
